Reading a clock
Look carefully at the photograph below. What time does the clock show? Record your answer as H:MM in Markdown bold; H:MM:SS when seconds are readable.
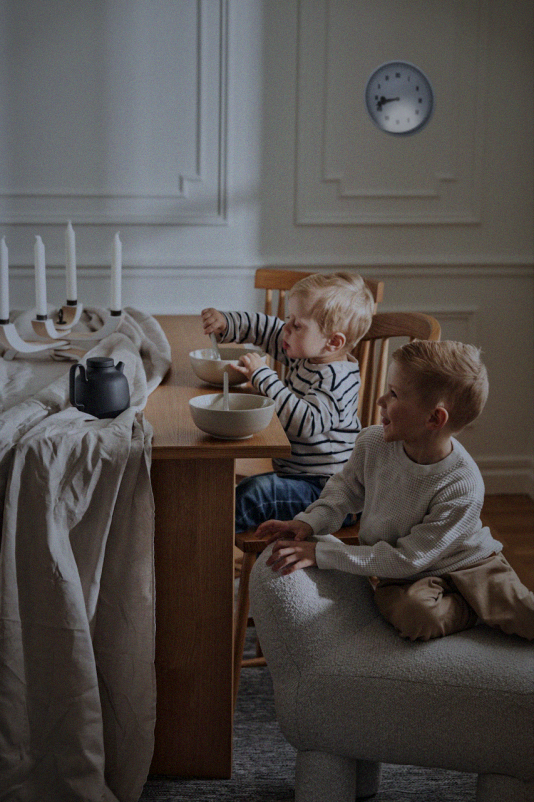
**8:42**
